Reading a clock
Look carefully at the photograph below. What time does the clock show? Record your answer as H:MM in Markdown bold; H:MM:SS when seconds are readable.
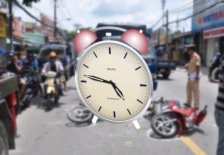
**4:47**
